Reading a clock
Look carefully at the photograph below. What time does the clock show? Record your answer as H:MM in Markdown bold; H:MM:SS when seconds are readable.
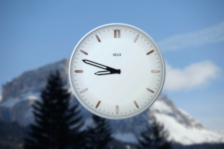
**8:48**
